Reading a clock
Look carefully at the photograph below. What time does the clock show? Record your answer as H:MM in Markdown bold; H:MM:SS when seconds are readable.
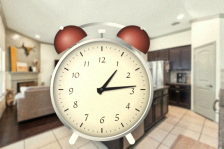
**1:14**
